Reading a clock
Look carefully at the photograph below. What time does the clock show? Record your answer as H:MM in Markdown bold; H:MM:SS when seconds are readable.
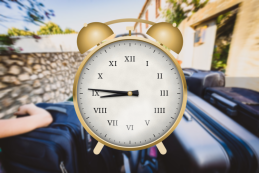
**8:46**
